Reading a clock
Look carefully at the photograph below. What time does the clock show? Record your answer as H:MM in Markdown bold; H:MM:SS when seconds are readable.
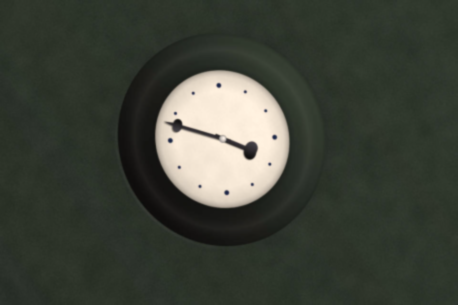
**3:48**
